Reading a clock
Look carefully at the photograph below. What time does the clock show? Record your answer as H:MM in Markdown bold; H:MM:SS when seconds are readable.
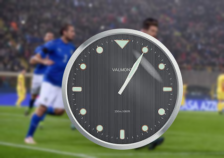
**1:05**
